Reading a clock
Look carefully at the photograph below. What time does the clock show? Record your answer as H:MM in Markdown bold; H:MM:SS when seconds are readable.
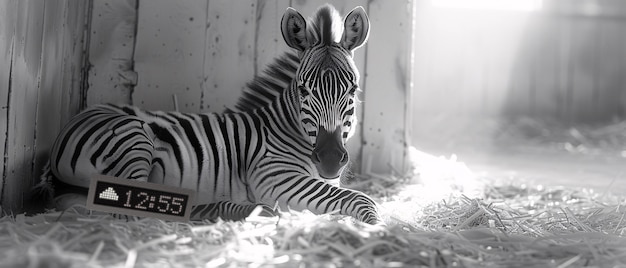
**12:55**
